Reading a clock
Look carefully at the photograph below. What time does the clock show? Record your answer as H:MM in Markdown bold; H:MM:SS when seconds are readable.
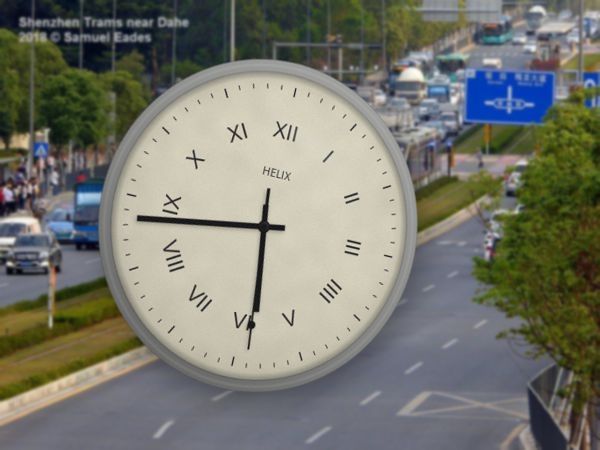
**5:43:29**
